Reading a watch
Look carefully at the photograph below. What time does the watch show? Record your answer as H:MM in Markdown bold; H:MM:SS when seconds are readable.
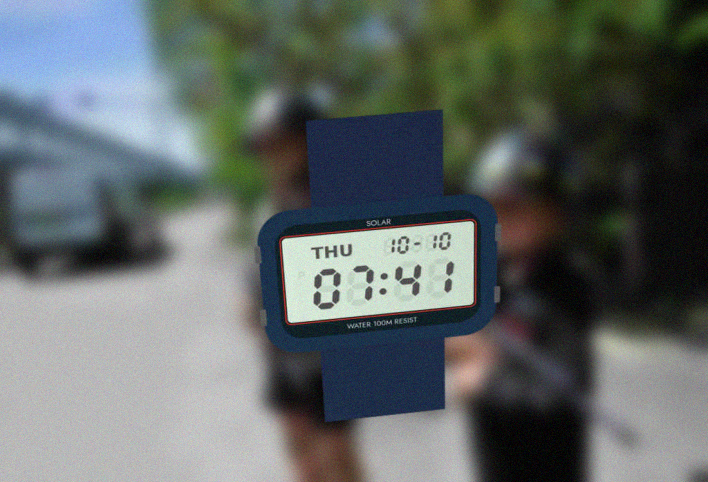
**7:41**
